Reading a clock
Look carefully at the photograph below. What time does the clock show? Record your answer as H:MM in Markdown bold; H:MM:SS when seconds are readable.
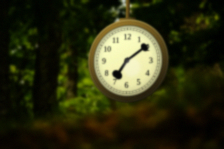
**7:09**
